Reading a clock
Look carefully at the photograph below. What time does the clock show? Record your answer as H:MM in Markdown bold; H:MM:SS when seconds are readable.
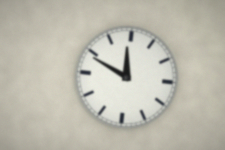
**11:49**
